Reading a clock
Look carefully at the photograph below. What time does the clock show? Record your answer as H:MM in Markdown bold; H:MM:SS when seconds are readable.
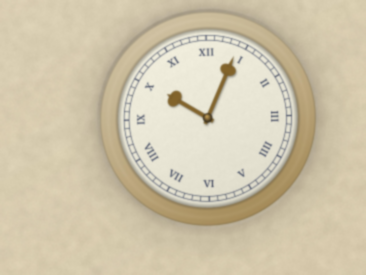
**10:04**
